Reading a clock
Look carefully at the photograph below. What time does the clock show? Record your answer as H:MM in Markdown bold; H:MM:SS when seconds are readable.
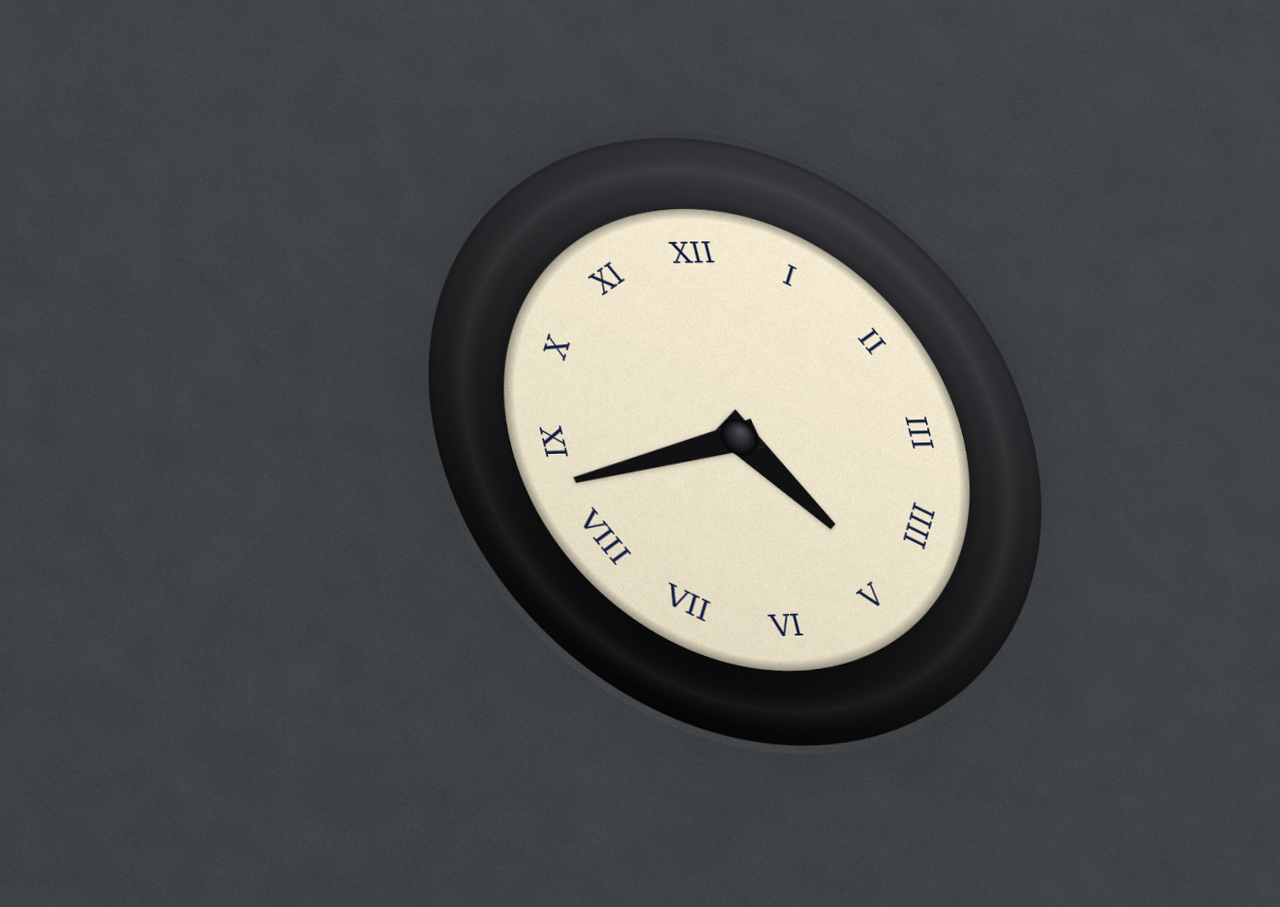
**4:43**
